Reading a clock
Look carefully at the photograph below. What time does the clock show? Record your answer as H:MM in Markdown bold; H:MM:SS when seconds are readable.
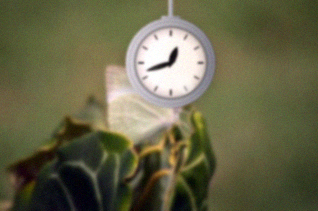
**12:42**
